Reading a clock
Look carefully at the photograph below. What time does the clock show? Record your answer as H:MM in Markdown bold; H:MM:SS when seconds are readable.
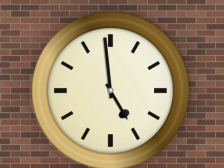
**4:59**
